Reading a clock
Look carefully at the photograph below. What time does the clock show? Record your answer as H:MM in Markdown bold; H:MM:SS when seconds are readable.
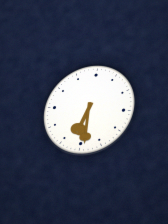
**6:29**
